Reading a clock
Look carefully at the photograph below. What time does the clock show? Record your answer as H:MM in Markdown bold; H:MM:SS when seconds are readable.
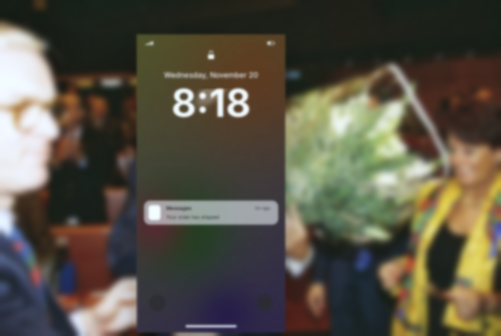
**8:18**
